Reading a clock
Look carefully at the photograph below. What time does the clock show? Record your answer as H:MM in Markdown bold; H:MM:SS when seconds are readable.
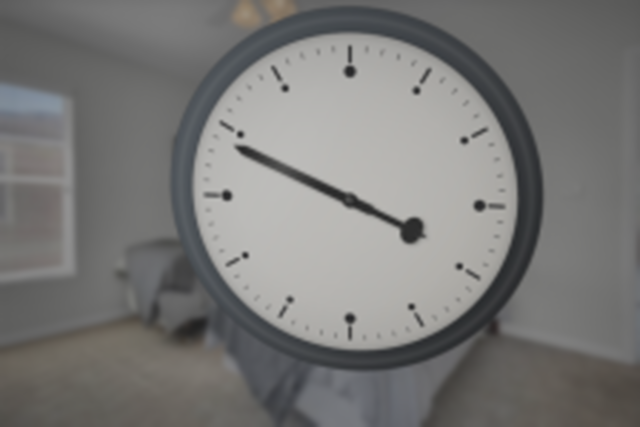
**3:49**
